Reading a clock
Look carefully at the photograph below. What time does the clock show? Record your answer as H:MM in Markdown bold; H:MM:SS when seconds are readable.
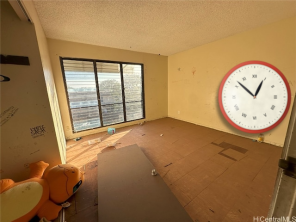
**12:52**
